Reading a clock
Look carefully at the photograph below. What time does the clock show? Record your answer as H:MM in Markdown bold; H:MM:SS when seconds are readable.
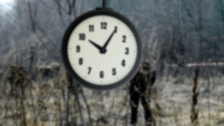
**10:05**
